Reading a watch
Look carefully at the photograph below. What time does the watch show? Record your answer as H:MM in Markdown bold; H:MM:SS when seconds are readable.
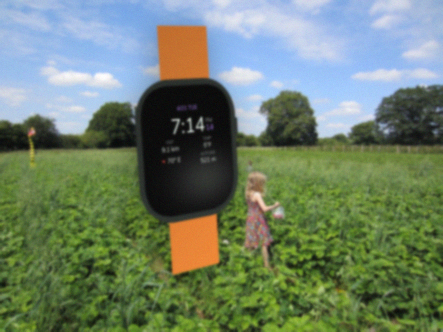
**7:14**
